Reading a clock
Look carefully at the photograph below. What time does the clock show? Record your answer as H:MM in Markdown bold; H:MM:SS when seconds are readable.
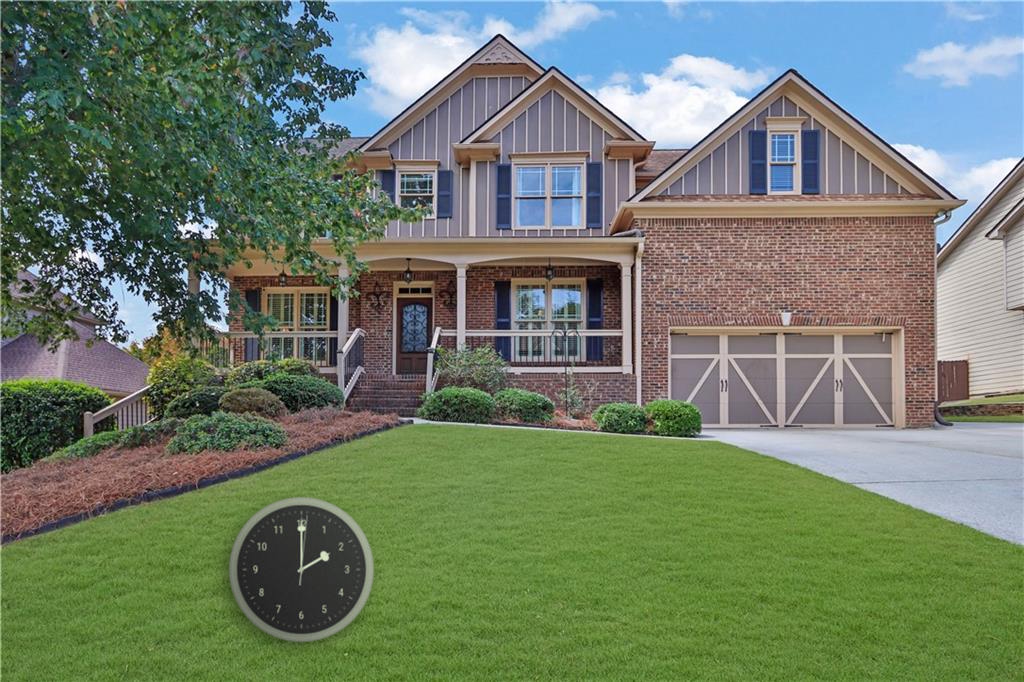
**2:00:01**
